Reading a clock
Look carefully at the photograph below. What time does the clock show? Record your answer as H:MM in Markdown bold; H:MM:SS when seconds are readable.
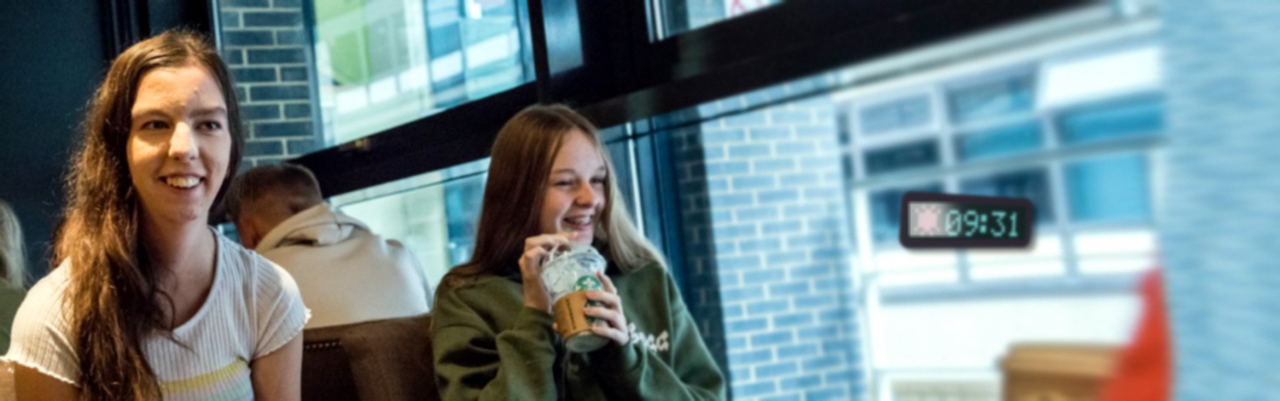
**9:31**
